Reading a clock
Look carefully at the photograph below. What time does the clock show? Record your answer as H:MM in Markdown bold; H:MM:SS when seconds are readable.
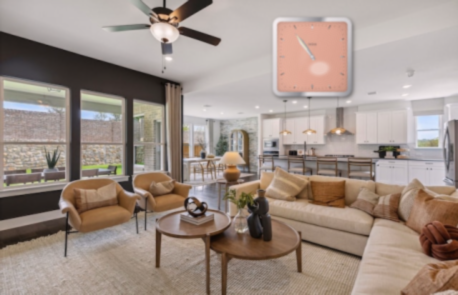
**10:54**
